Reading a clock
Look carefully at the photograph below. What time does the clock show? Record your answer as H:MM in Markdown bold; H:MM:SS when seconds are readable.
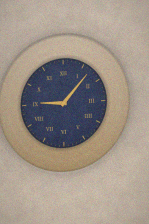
**9:07**
